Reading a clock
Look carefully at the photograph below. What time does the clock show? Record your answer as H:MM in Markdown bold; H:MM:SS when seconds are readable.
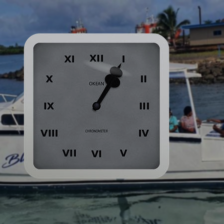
**1:05**
